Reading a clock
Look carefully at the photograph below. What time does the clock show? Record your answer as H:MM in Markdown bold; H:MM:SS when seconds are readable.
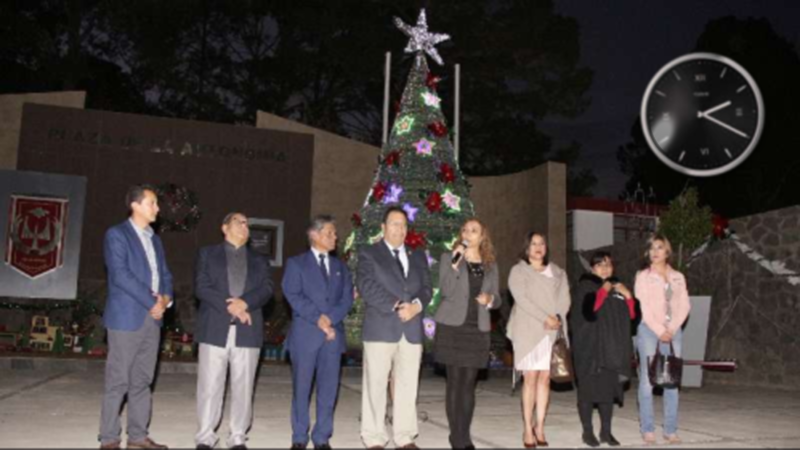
**2:20**
